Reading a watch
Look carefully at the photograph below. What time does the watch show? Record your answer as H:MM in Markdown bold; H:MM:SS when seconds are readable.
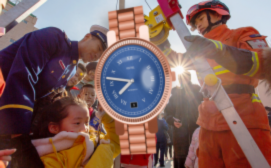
**7:47**
